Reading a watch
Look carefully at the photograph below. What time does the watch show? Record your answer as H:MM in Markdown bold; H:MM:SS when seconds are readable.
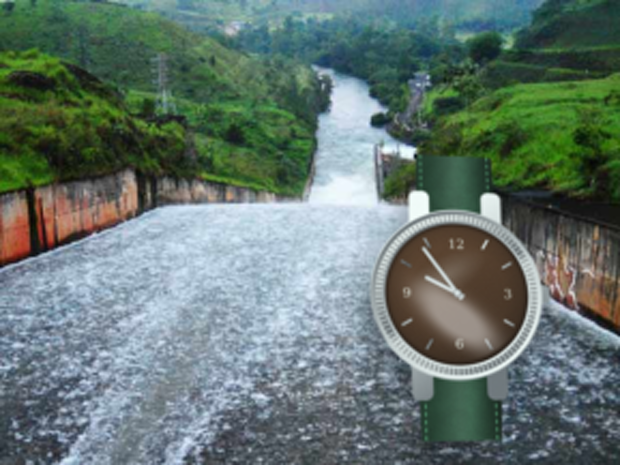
**9:54**
